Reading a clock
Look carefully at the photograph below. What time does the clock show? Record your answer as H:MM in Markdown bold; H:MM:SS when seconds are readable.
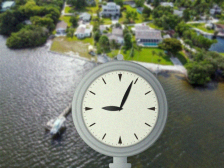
**9:04**
